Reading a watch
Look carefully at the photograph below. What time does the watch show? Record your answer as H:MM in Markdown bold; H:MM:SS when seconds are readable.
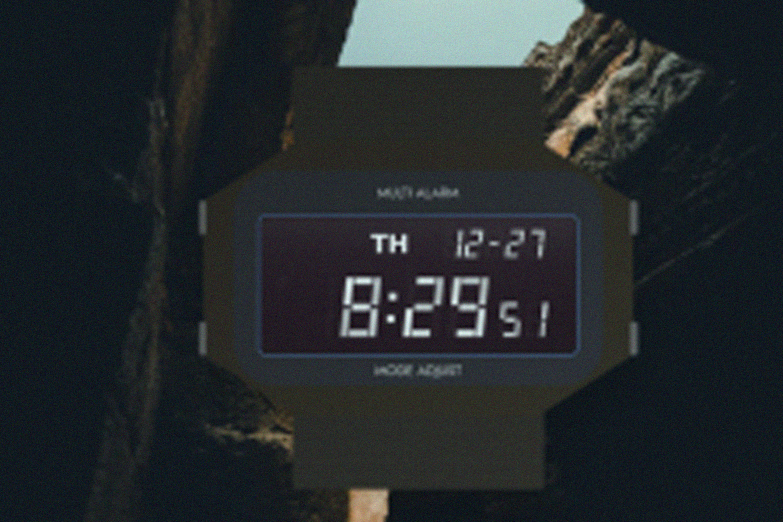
**8:29:51**
